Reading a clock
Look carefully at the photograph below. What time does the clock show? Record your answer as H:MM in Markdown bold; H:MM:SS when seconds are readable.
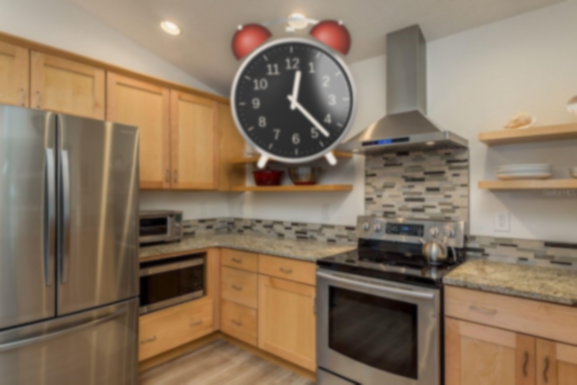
**12:23**
